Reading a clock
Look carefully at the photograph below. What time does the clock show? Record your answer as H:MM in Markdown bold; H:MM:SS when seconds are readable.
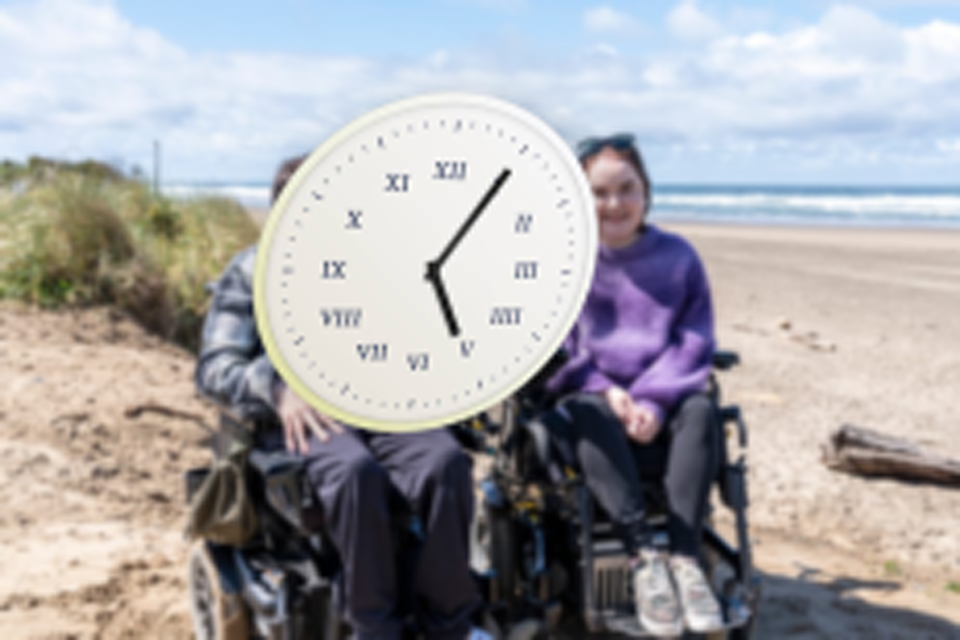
**5:05**
